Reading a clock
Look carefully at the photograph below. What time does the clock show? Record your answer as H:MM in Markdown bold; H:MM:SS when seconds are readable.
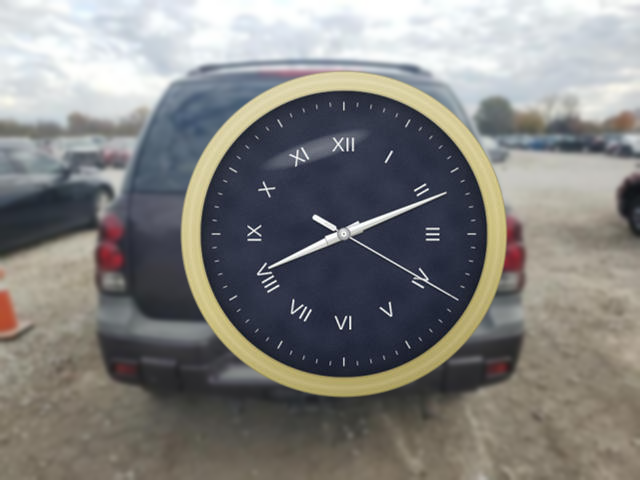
**8:11:20**
